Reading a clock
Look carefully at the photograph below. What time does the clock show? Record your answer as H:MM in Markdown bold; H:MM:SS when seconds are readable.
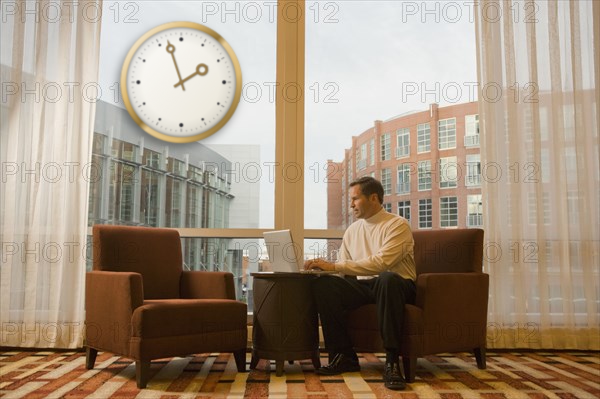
**1:57**
